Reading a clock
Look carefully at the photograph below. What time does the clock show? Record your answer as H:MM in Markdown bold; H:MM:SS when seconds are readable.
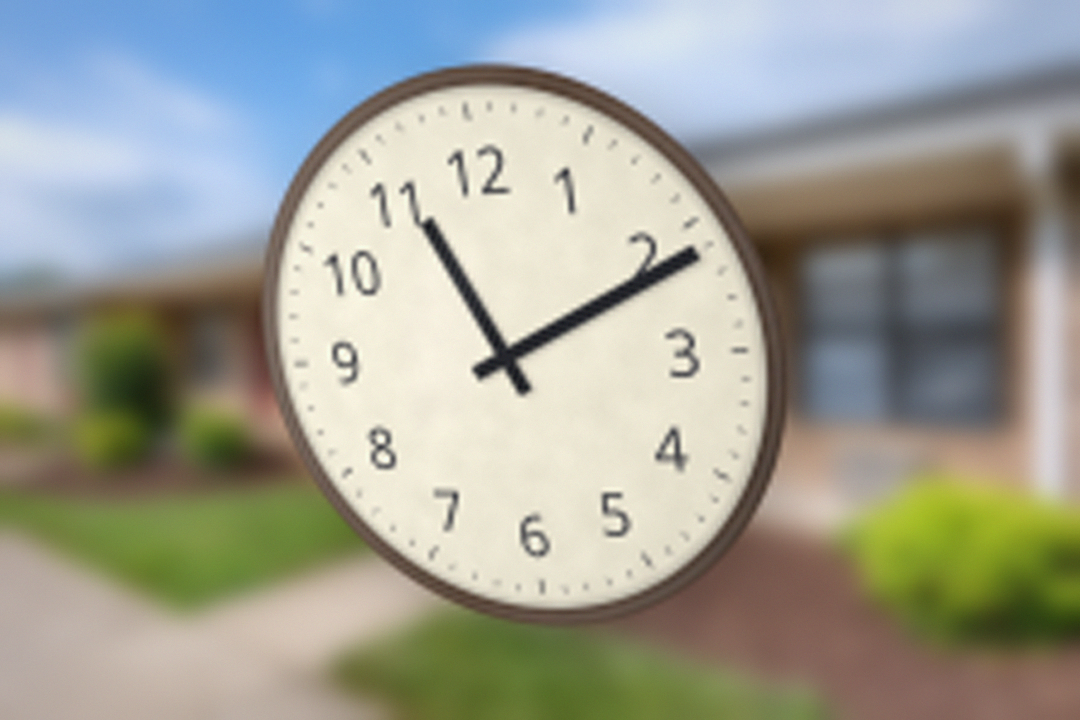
**11:11**
